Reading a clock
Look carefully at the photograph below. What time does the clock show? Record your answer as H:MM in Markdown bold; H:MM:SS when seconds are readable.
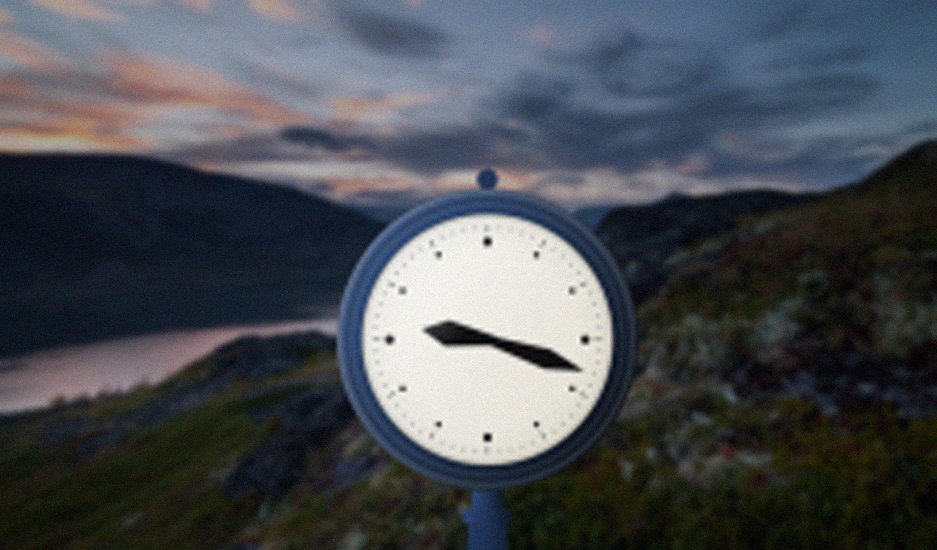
**9:18**
